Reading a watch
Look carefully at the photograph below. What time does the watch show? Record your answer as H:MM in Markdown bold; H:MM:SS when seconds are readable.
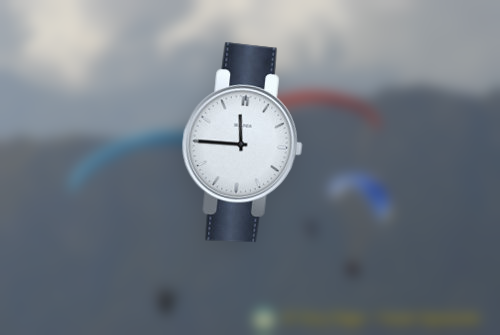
**11:45**
